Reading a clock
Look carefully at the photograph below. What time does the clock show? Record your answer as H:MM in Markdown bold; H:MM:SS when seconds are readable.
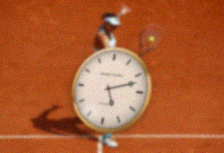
**5:12**
